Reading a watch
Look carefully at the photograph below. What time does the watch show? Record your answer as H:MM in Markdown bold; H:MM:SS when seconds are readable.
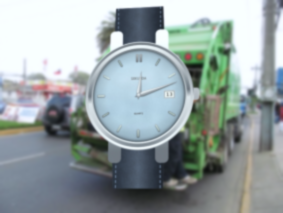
**12:12**
